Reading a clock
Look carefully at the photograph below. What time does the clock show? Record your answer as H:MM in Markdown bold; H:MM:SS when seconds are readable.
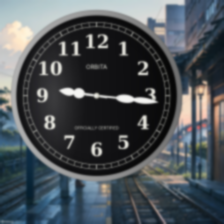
**9:16**
